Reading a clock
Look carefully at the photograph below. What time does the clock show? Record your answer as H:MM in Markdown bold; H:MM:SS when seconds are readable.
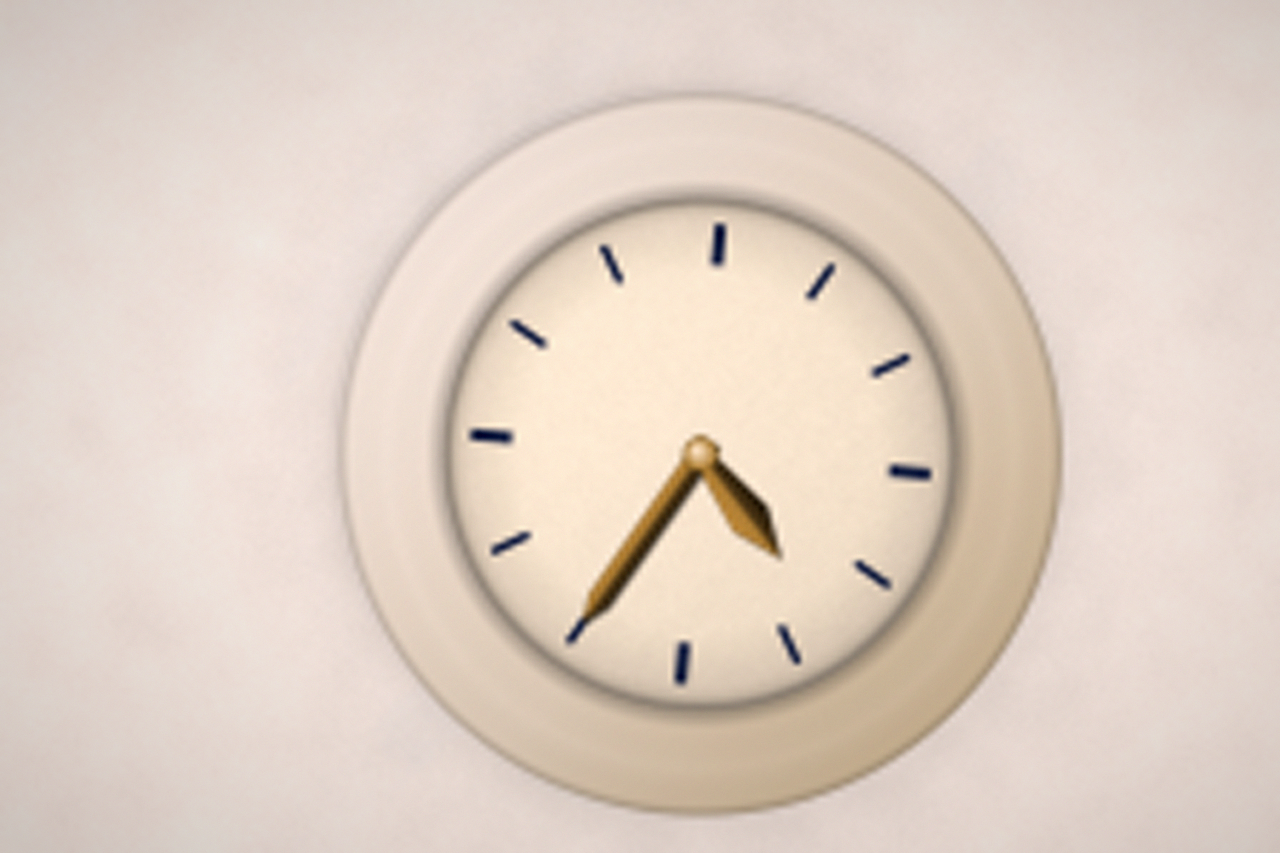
**4:35**
